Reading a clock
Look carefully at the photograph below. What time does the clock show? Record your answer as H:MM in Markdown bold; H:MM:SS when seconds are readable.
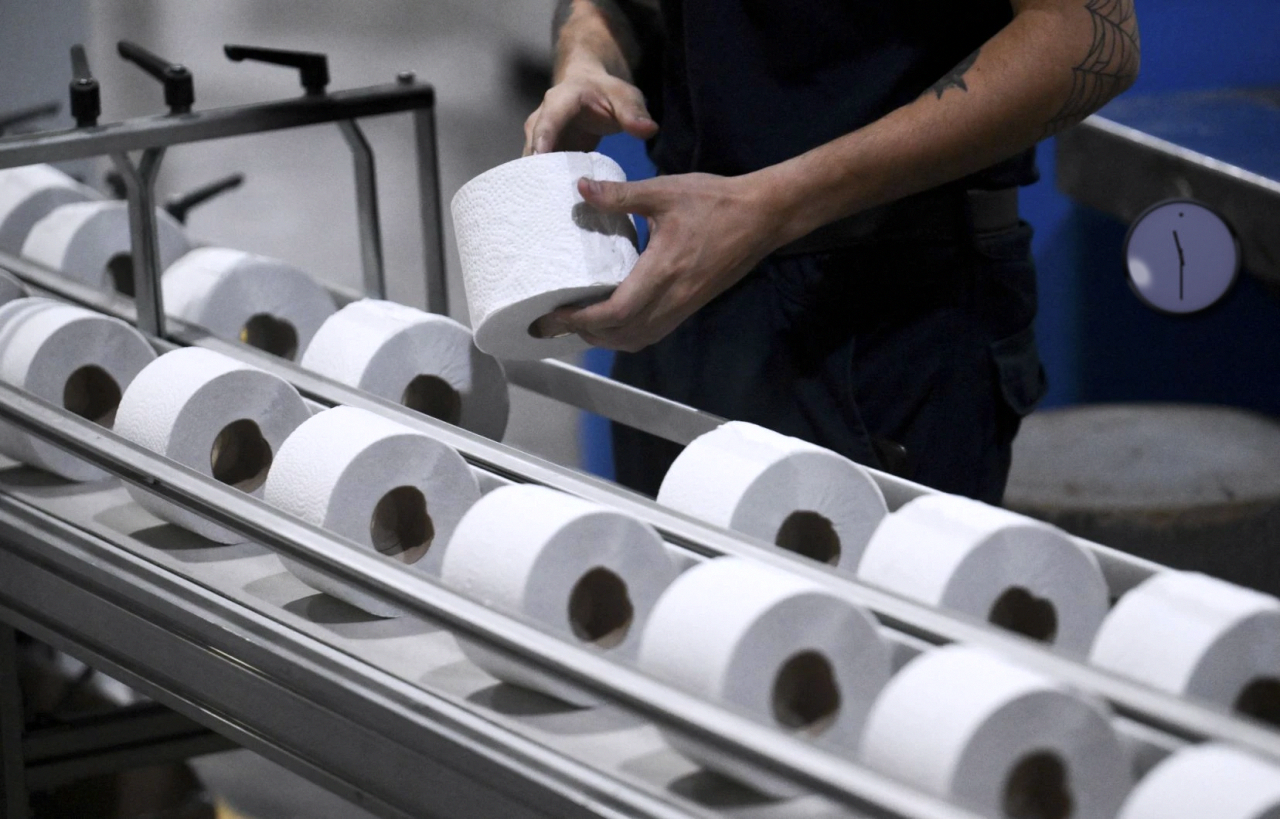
**11:30**
